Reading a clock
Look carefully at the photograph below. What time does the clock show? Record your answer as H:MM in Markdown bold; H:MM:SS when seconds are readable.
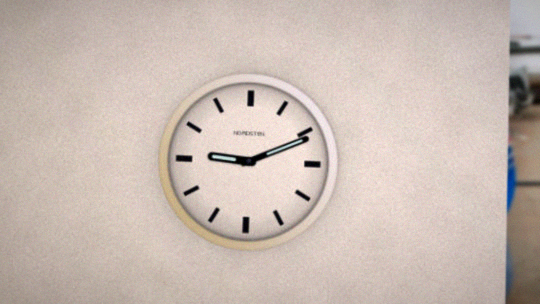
**9:11**
